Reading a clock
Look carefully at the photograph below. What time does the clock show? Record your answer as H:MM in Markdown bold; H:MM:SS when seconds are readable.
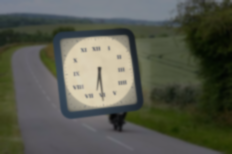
**6:30**
